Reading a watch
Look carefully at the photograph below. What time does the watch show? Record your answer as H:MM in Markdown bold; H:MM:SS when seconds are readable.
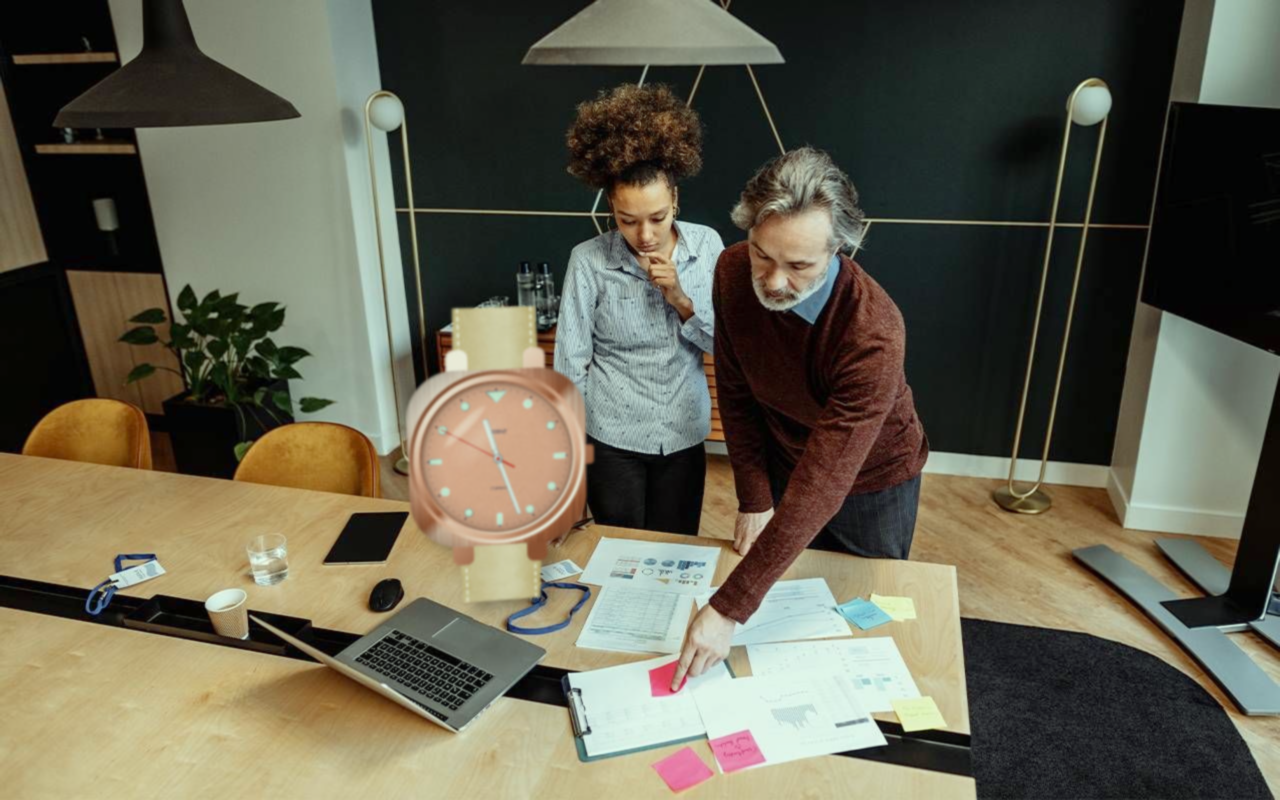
**11:26:50**
